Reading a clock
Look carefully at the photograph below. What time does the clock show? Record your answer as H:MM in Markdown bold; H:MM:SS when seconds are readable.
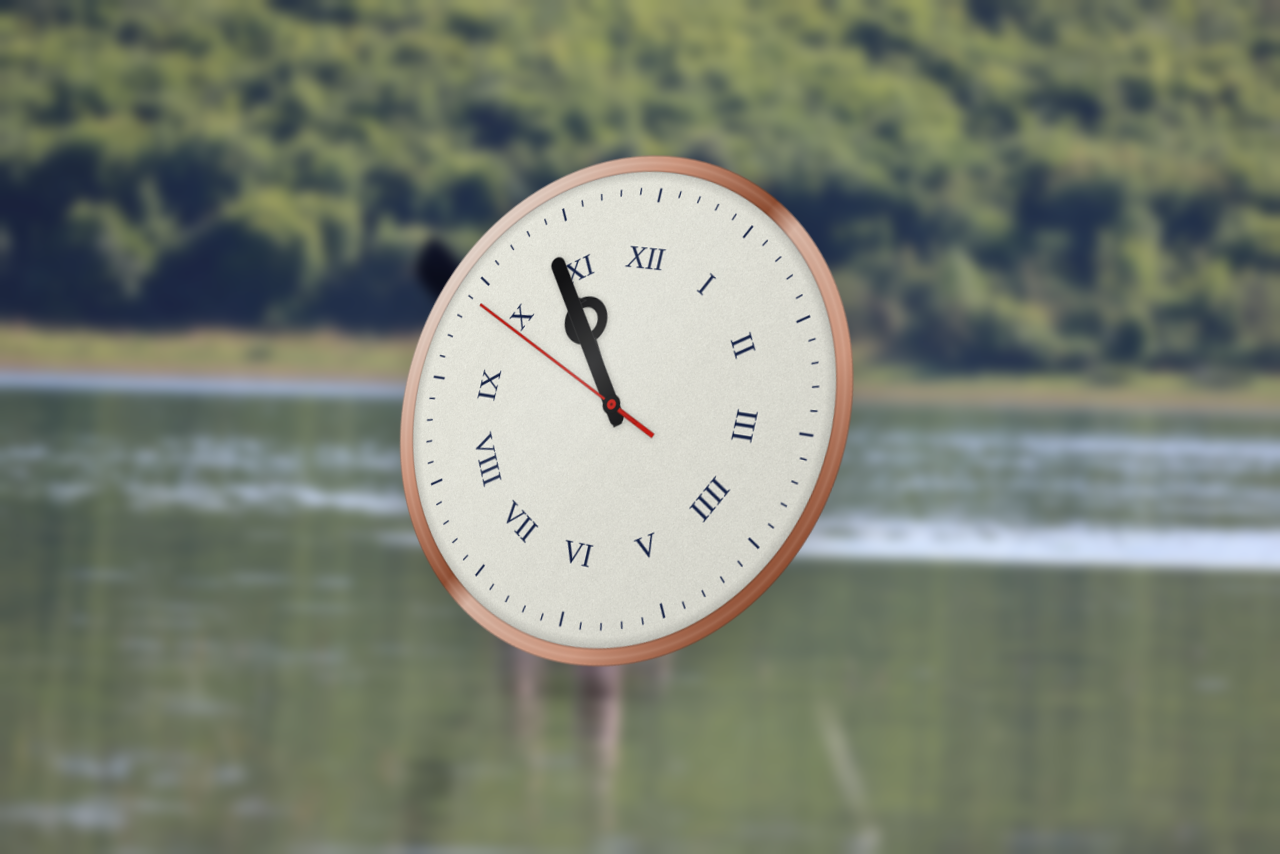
**10:53:49**
